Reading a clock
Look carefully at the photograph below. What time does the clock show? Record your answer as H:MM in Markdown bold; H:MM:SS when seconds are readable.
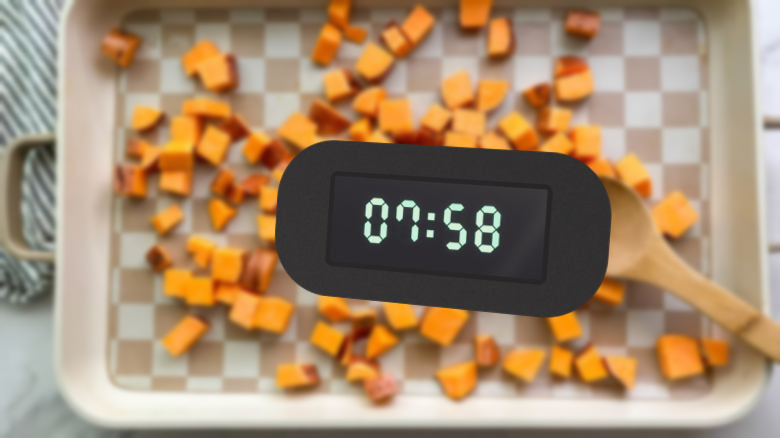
**7:58**
